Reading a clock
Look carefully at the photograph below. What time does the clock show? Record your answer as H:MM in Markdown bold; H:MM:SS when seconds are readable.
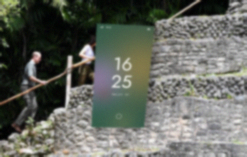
**16:25**
